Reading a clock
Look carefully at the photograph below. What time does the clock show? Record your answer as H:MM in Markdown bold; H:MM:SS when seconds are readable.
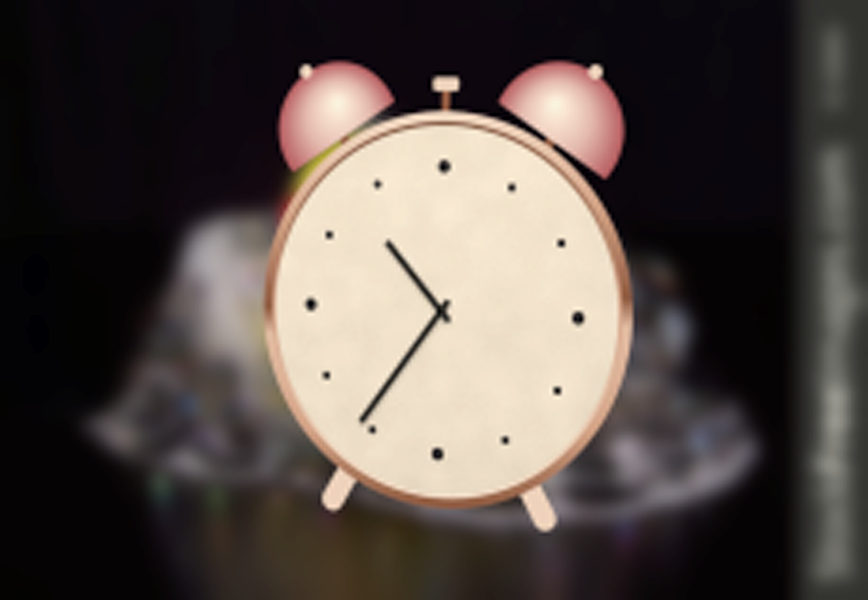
**10:36**
